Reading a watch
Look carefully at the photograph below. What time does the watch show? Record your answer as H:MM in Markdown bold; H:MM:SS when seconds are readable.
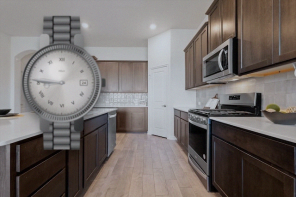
**8:46**
